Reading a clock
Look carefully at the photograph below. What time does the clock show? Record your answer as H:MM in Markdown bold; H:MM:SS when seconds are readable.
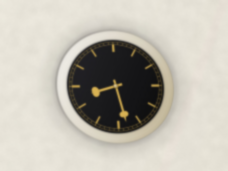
**8:28**
